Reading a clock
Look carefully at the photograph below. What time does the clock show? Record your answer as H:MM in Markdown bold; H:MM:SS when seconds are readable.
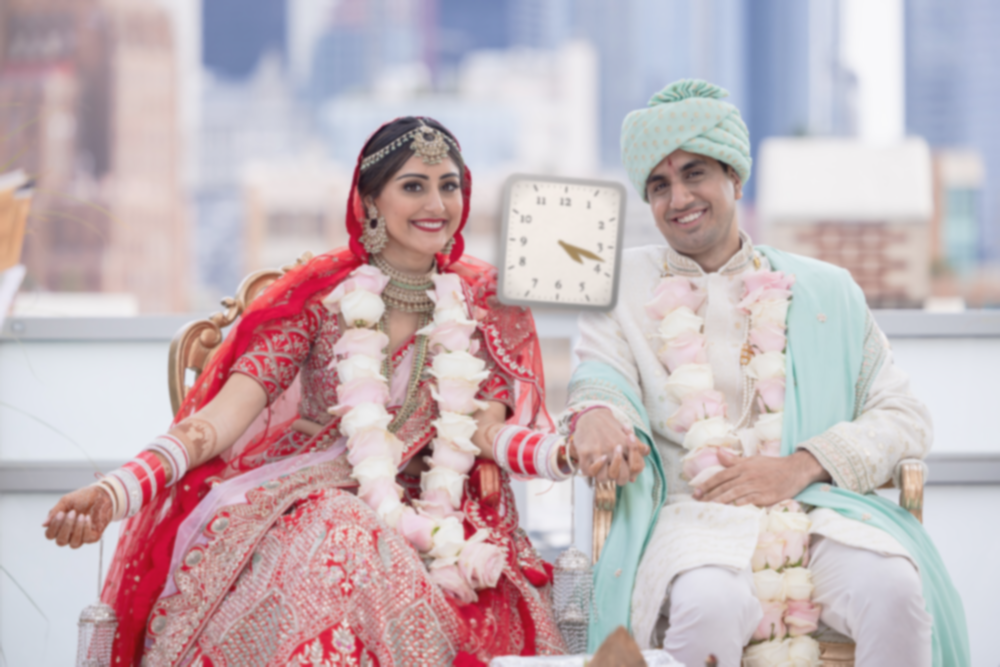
**4:18**
